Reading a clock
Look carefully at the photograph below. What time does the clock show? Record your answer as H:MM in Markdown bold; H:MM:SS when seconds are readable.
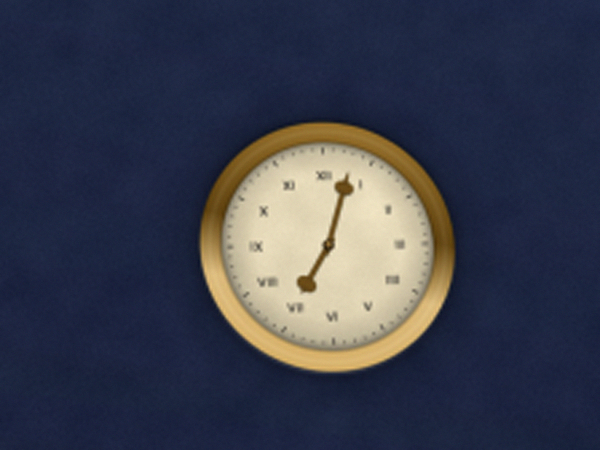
**7:03**
